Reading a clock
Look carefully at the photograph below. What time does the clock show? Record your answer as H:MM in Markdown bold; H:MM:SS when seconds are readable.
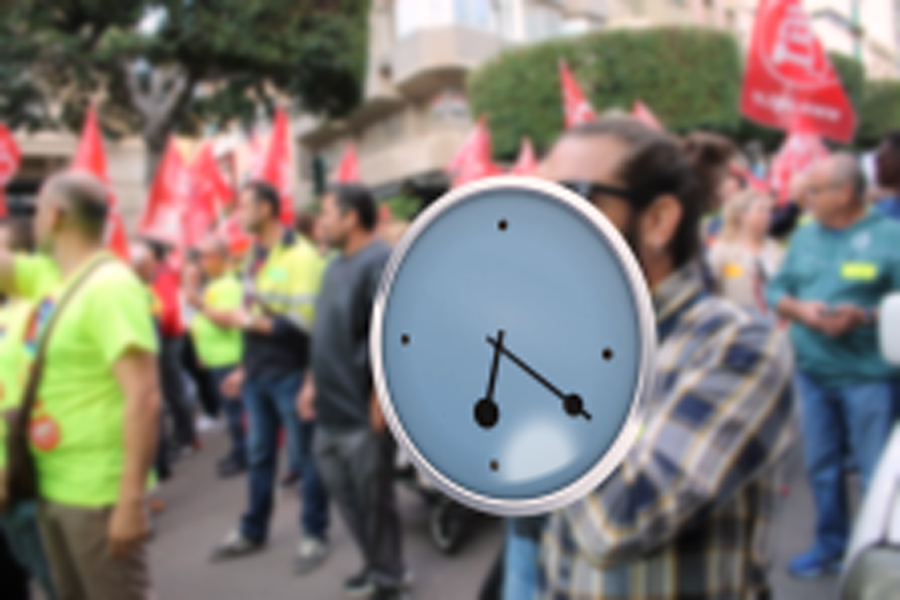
**6:20**
